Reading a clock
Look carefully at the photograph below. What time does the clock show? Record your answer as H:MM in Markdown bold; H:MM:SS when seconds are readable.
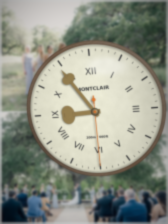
**8:54:30**
